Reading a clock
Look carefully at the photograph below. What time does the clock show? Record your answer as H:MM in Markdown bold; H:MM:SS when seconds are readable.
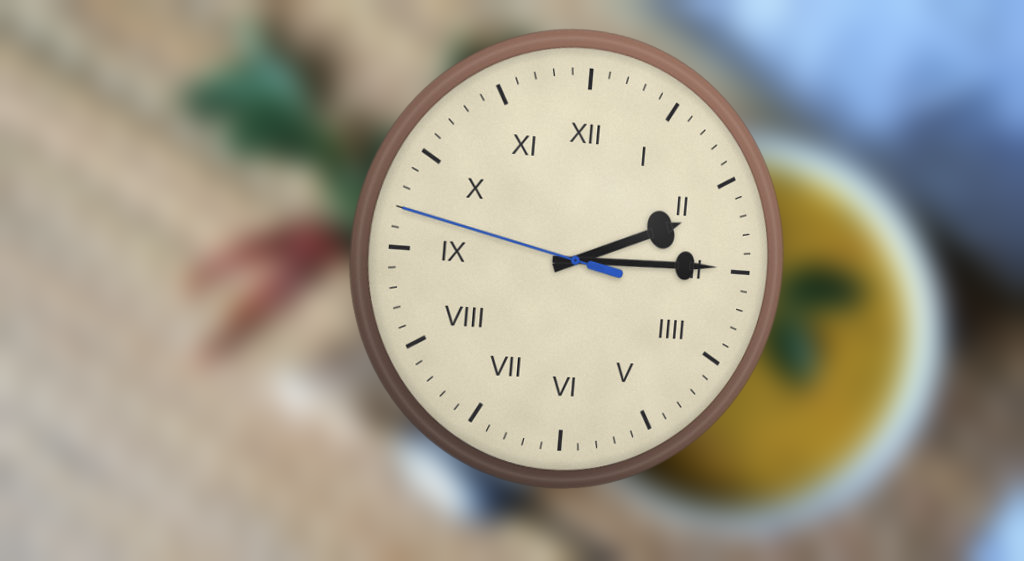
**2:14:47**
